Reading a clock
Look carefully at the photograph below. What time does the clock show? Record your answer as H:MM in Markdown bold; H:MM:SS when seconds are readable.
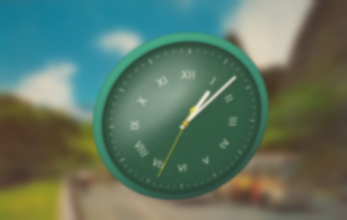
**1:07:34**
